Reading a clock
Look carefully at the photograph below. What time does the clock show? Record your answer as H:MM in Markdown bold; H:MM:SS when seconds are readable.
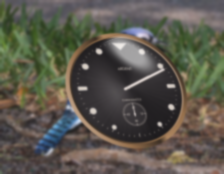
**2:11**
